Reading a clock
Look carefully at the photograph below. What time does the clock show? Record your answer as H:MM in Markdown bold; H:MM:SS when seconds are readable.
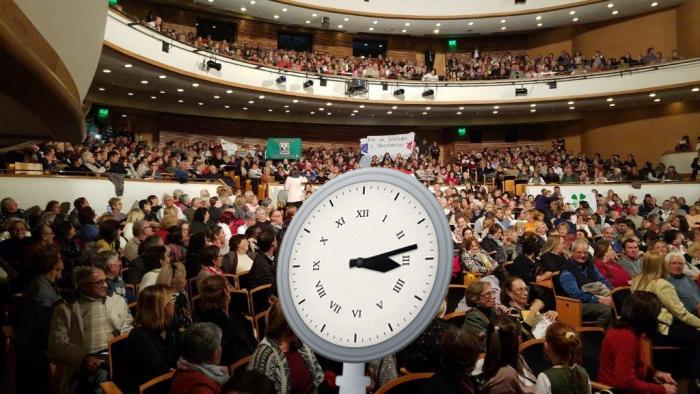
**3:13**
